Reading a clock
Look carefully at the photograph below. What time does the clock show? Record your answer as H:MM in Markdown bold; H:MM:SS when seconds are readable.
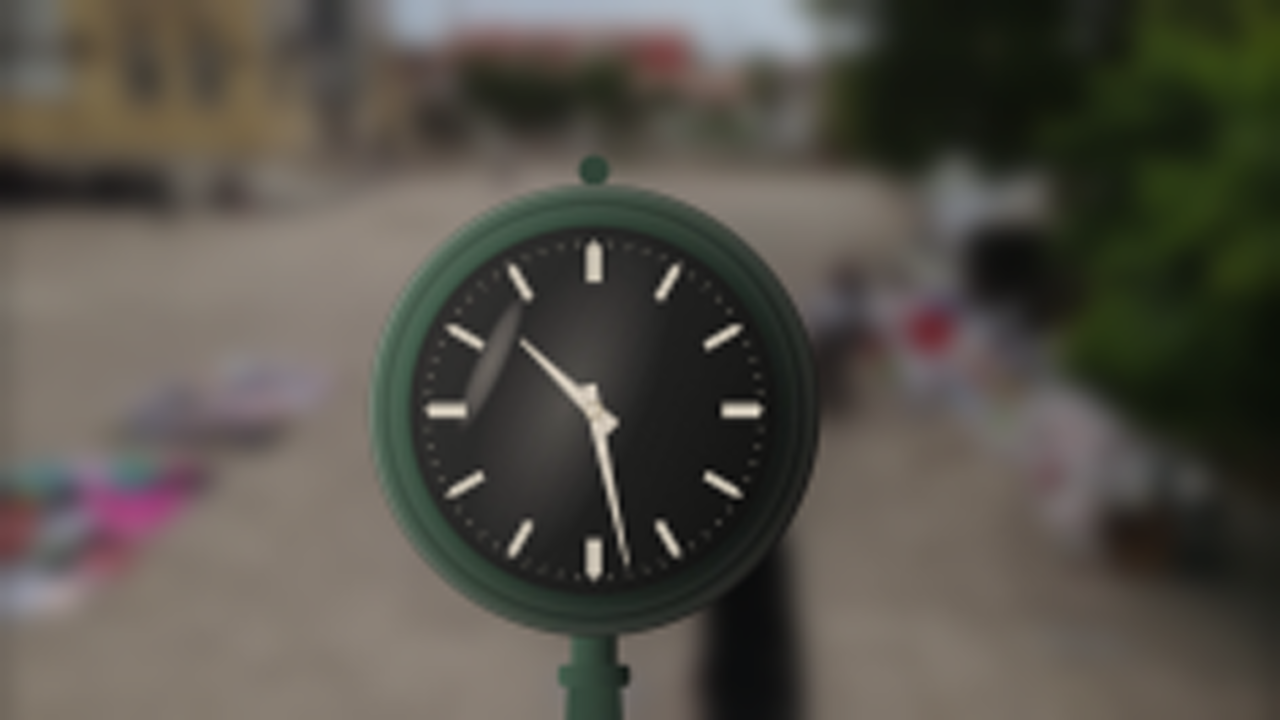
**10:28**
